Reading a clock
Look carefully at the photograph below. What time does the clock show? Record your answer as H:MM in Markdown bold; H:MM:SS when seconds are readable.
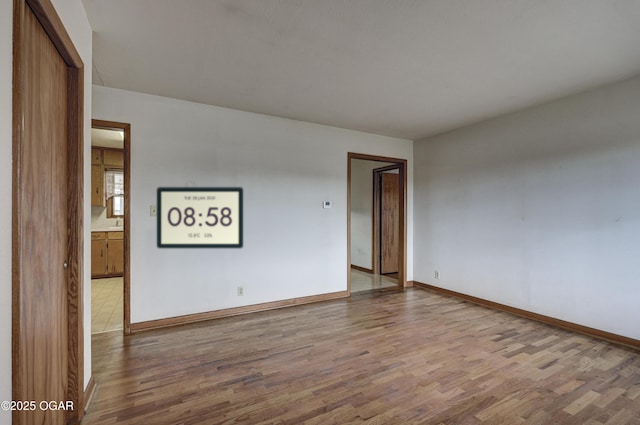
**8:58**
